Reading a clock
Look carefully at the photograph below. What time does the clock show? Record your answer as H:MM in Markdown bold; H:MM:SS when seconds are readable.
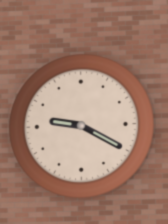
**9:20**
